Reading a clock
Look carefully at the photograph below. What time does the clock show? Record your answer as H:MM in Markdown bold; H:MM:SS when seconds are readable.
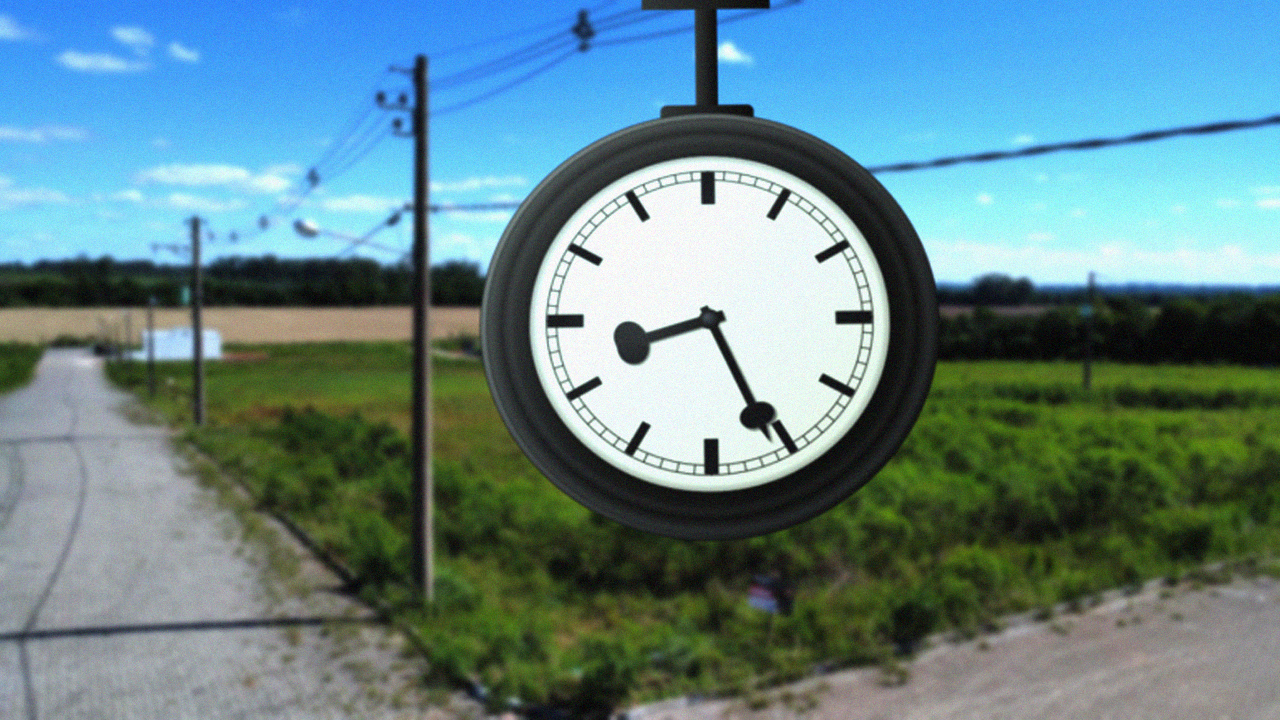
**8:26**
